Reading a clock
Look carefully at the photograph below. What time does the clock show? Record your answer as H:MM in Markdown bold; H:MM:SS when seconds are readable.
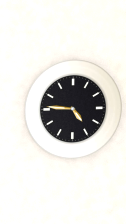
**4:46**
